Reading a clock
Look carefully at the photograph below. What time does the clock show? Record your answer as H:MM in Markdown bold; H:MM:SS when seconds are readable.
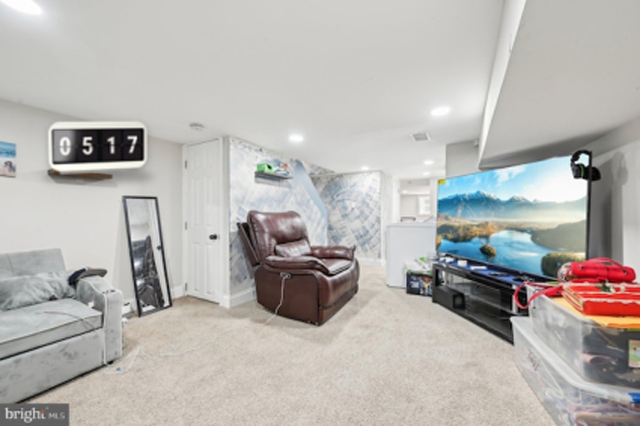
**5:17**
